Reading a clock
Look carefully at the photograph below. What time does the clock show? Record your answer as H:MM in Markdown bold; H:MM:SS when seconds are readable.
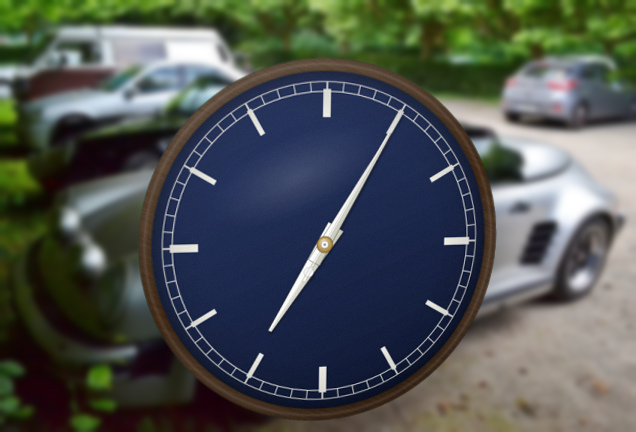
**7:05:05**
